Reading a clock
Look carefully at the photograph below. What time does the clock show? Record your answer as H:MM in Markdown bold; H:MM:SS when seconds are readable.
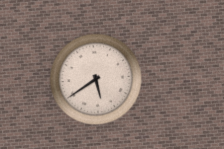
**5:40**
